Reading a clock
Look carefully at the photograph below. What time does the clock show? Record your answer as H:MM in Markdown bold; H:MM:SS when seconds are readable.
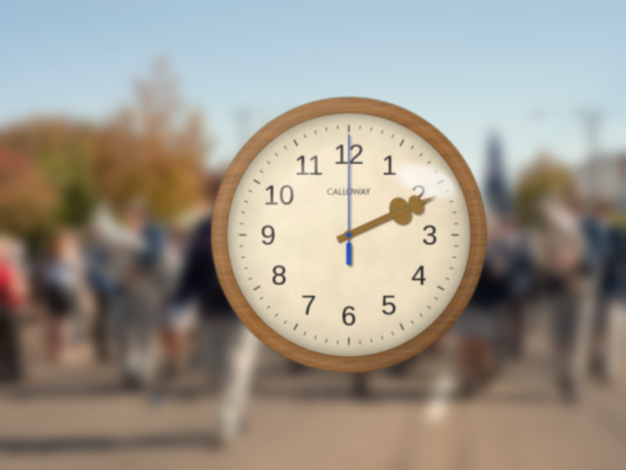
**2:11:00**
